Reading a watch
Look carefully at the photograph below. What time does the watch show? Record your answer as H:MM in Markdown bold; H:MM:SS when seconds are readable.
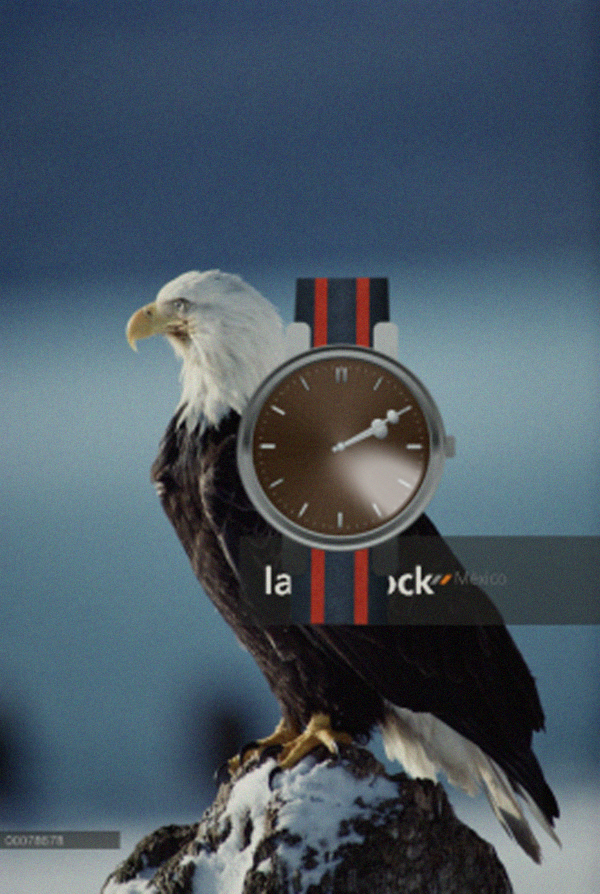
**2:10**
